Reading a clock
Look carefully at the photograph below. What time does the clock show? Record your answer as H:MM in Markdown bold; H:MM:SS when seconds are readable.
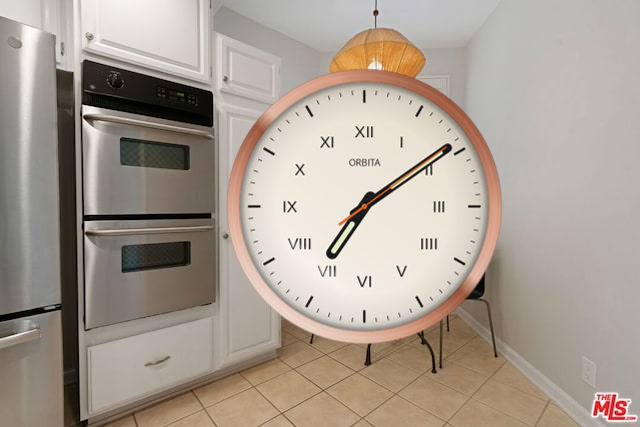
**7:09:09**
